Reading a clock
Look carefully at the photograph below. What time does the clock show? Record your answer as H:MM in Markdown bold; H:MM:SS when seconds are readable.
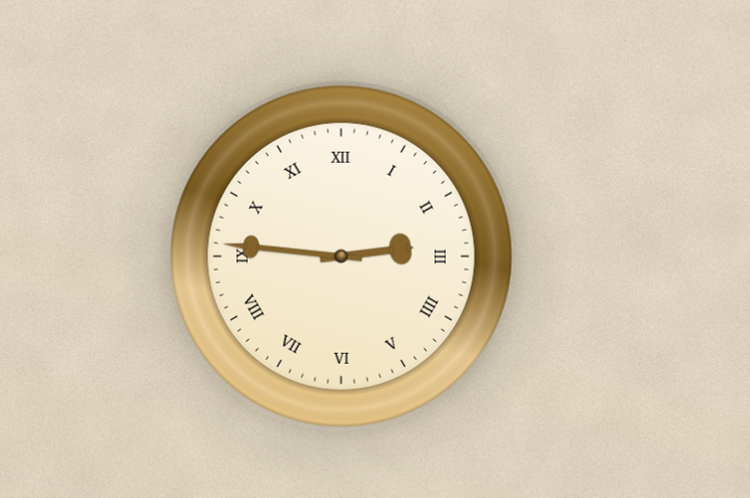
**2:46**
